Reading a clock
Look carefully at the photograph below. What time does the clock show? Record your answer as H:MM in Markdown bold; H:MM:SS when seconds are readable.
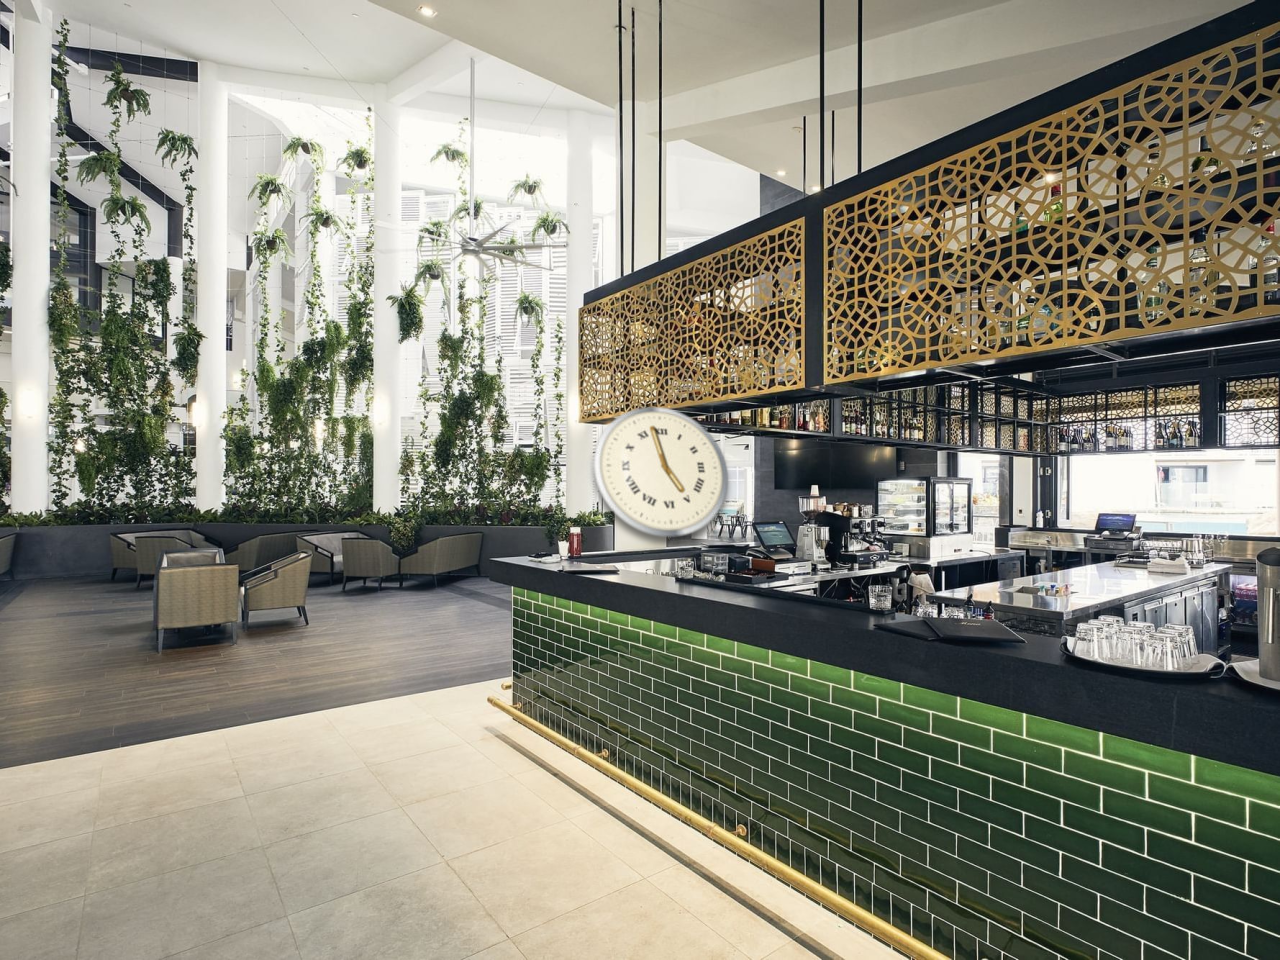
**4:58**
